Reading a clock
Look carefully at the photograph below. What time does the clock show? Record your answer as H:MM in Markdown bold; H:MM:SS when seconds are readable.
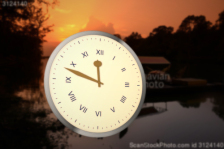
**11:48**
